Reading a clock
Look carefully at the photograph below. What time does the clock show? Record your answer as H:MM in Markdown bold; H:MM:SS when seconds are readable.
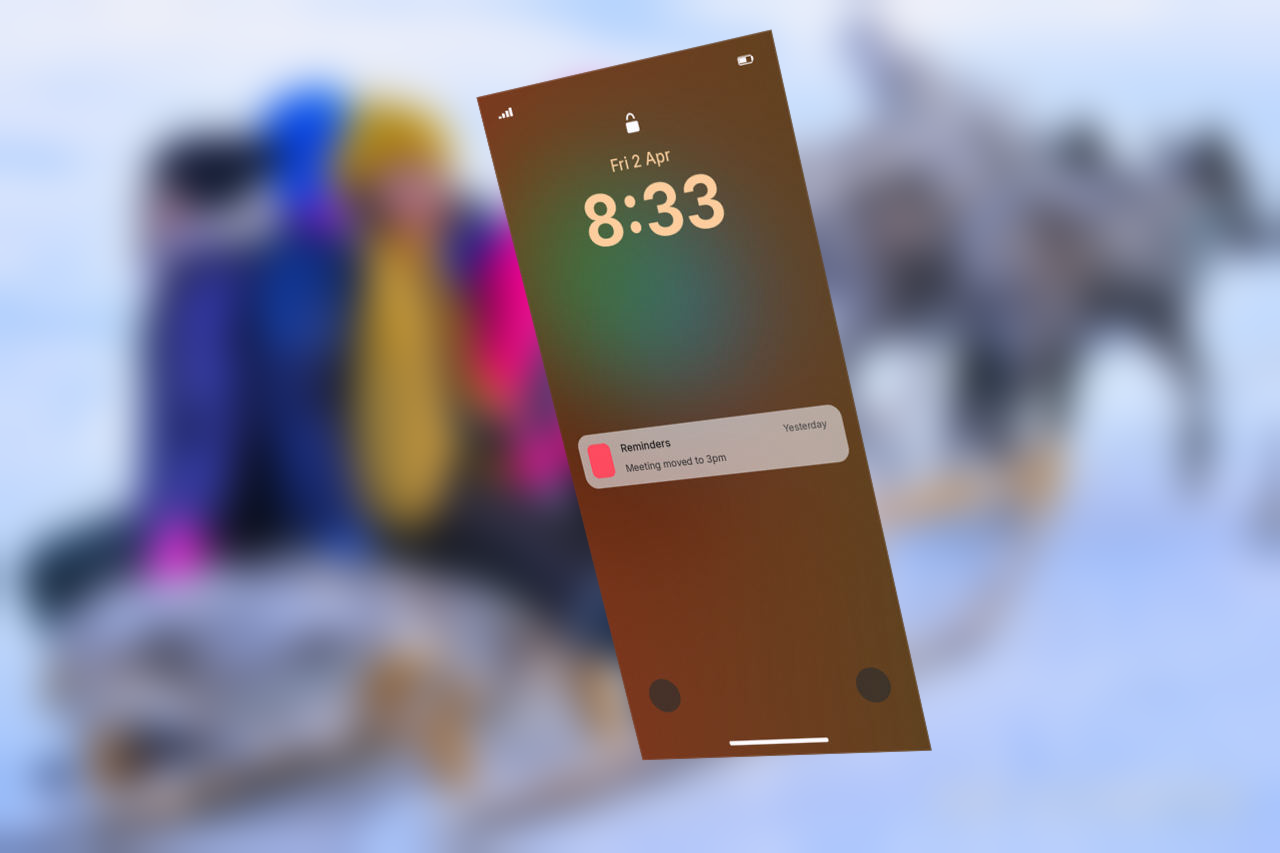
**8:33**
